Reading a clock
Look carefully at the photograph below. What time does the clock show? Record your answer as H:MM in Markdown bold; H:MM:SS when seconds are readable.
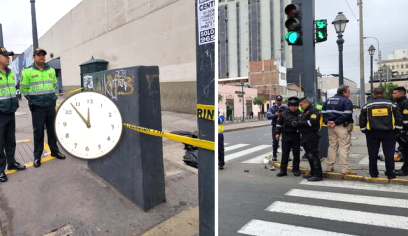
**11:53**
